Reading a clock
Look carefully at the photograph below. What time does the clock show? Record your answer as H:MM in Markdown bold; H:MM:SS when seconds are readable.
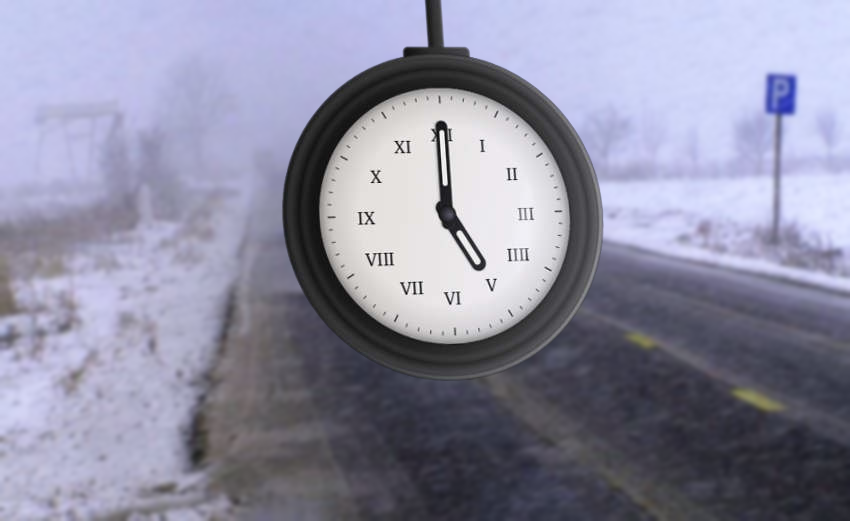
**5:00**
